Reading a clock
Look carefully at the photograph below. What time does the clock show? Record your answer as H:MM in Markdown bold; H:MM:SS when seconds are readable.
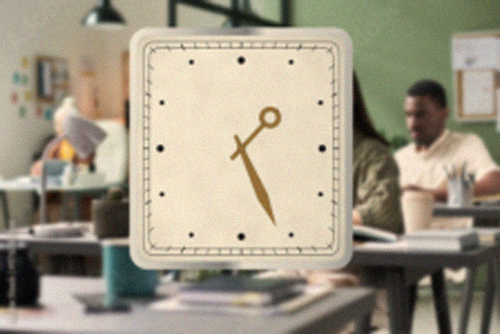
**1:26**
